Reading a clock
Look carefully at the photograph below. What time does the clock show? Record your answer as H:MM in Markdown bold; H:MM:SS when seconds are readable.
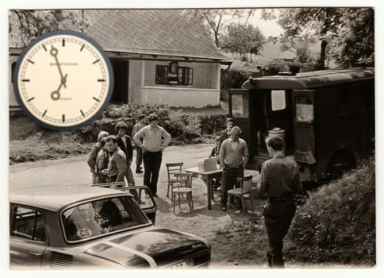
**6:57**
